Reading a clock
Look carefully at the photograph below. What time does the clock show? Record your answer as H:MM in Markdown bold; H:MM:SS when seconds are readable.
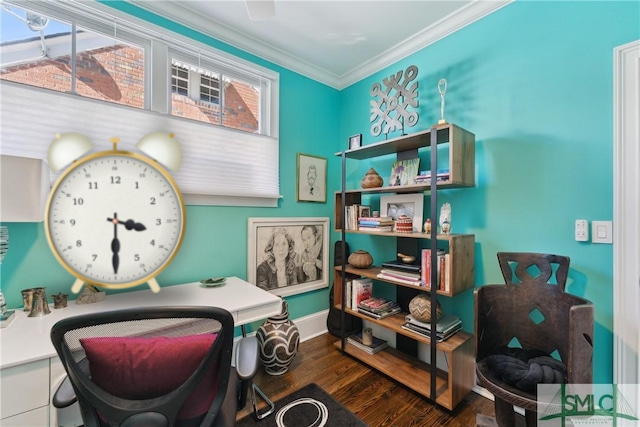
**3:30**
